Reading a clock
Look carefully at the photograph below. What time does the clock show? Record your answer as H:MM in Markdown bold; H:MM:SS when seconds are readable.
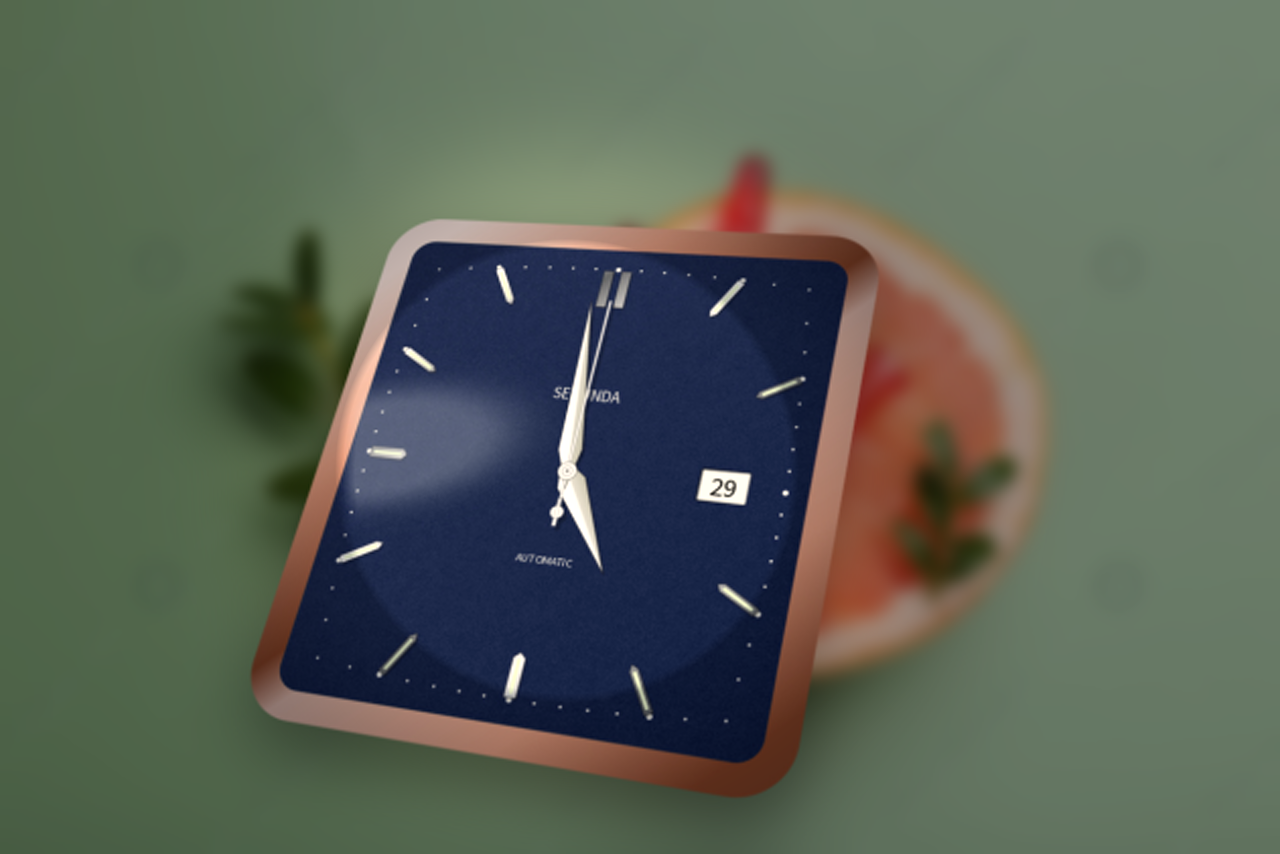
**4:59:00**
